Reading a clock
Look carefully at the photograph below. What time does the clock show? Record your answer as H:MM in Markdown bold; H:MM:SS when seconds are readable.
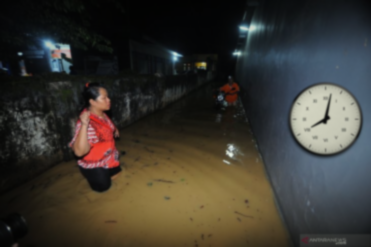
**8:02**
